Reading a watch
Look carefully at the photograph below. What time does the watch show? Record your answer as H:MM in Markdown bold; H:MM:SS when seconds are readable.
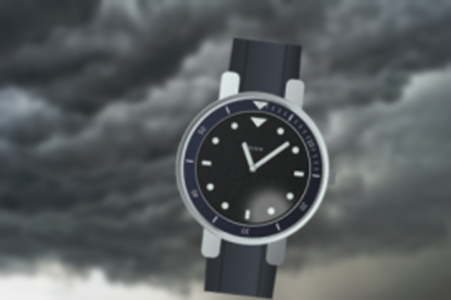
**11:08**
